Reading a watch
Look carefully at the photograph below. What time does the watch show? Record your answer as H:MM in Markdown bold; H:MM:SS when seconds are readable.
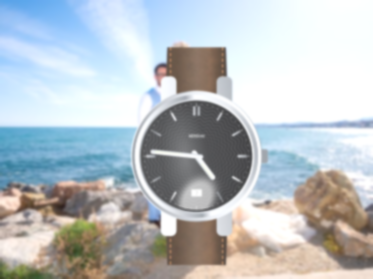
**4:46**
